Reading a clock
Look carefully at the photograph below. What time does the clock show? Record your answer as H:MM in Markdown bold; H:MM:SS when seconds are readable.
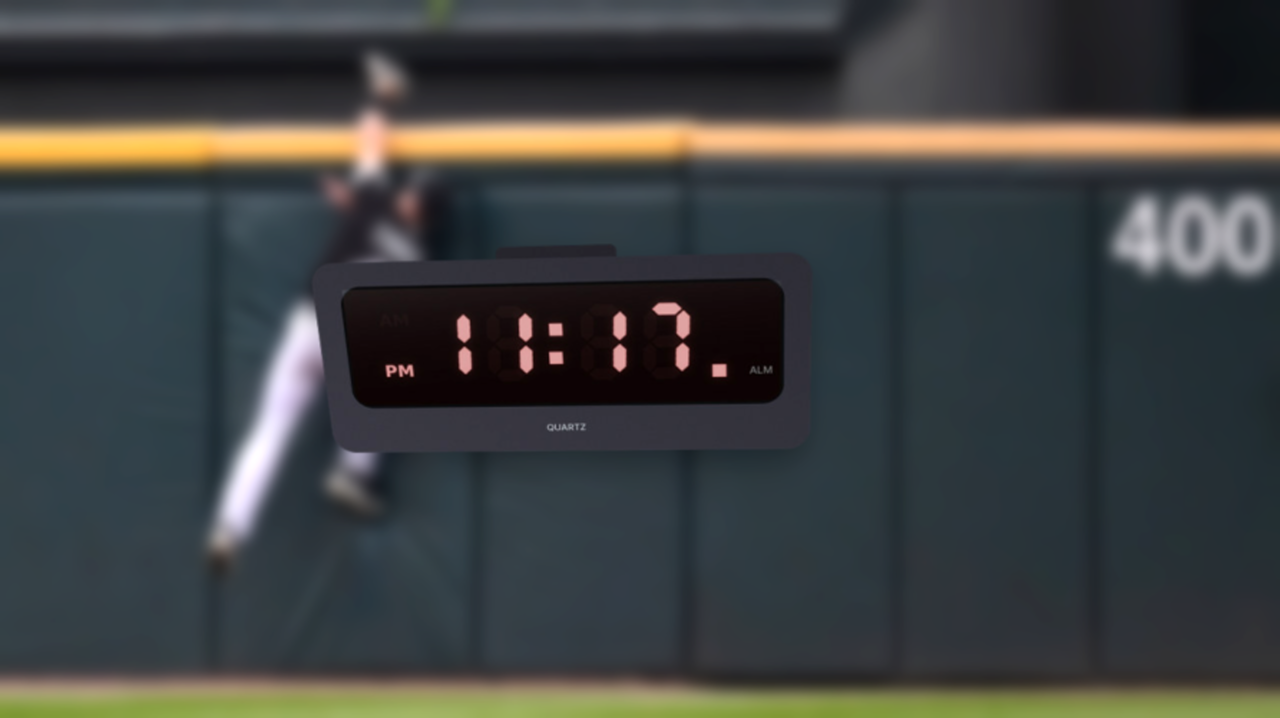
**11:17**
